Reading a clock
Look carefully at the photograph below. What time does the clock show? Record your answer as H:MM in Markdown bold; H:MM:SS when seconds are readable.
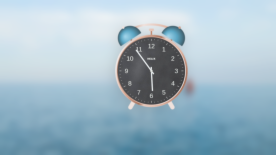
**5:54**
